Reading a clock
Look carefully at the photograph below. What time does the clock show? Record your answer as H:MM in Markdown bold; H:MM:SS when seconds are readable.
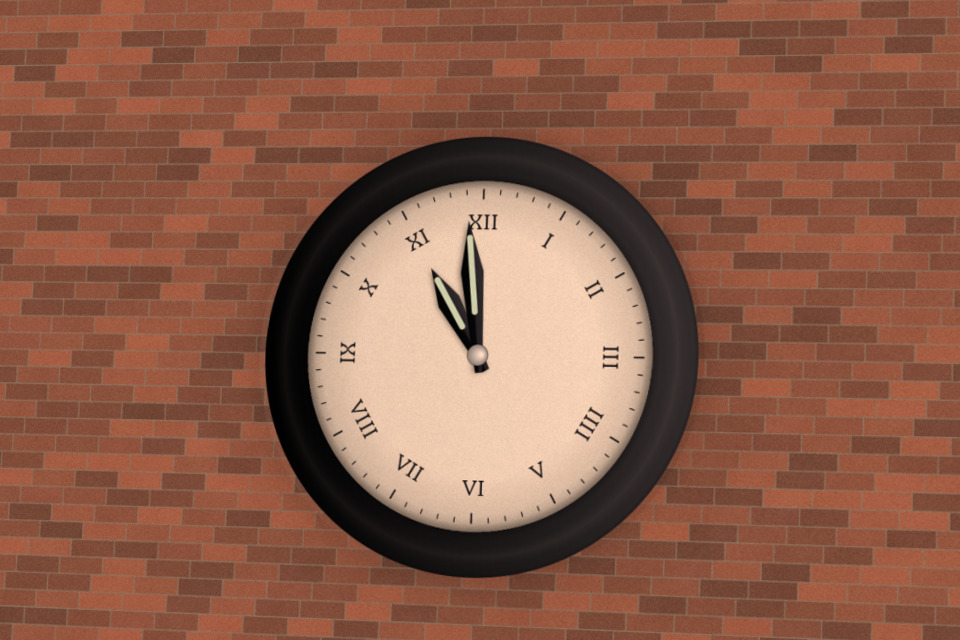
**10:59**
